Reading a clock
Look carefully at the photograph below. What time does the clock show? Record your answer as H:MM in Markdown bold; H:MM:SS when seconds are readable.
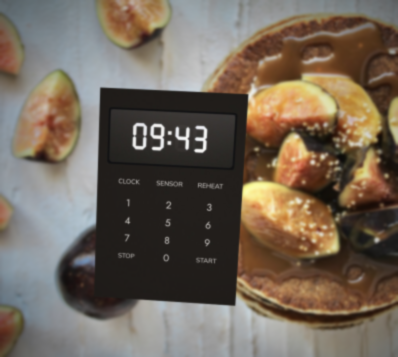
**9:43**
